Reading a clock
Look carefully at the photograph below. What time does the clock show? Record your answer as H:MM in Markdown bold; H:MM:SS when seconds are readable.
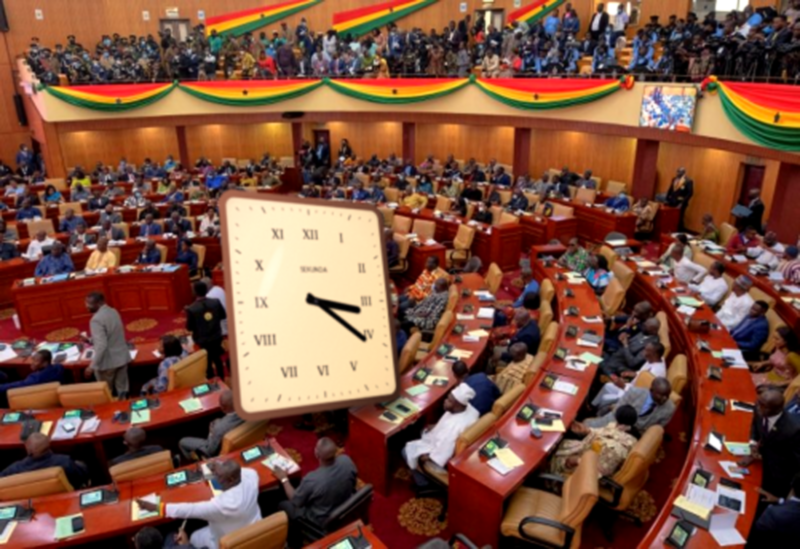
**3:21**
